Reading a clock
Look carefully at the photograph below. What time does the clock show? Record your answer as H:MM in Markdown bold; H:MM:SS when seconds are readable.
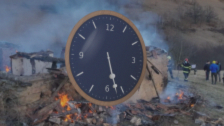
**5:27**
